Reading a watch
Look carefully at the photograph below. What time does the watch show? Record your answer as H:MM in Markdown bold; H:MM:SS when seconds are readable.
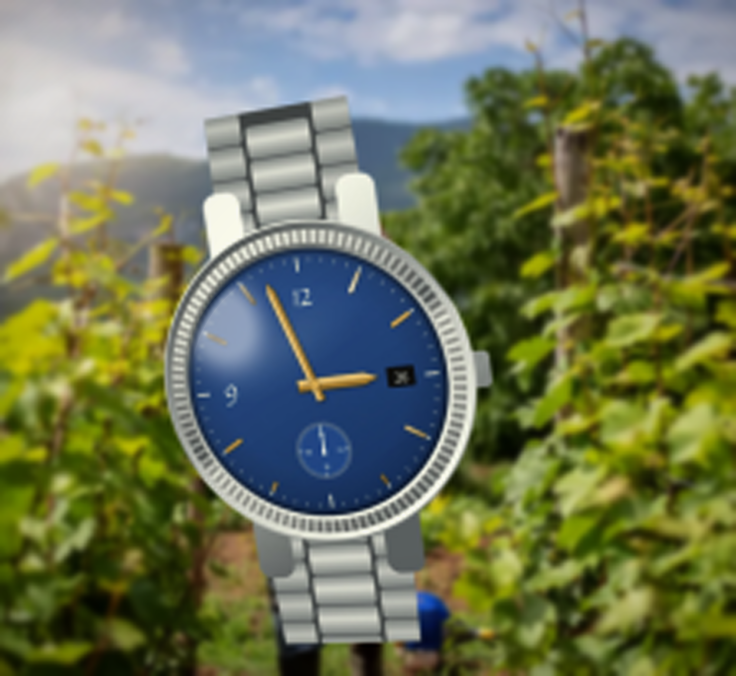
**2:57**
